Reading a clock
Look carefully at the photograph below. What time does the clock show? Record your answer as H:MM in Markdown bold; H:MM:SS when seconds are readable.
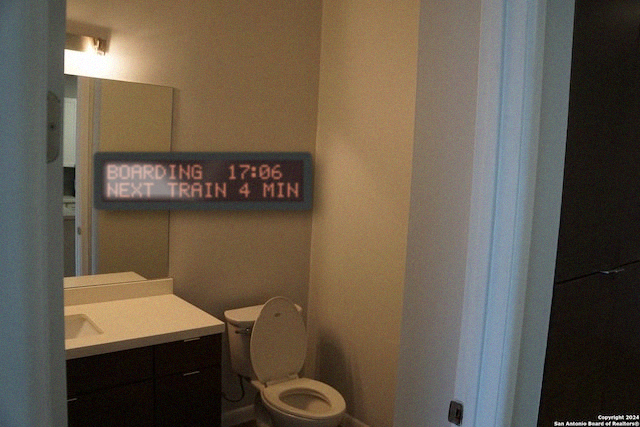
**17:06**
